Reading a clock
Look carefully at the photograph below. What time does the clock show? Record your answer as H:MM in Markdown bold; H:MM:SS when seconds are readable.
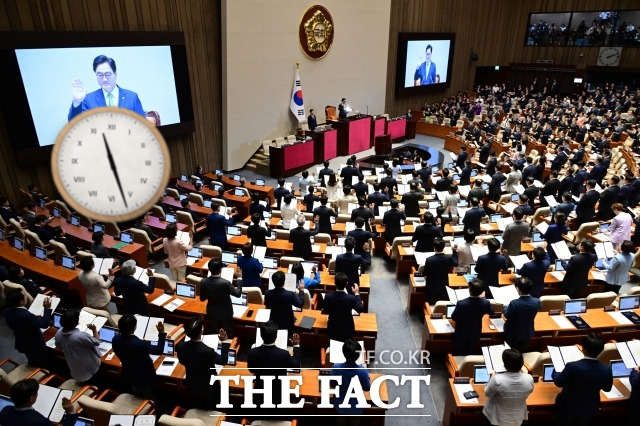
**11:27**
